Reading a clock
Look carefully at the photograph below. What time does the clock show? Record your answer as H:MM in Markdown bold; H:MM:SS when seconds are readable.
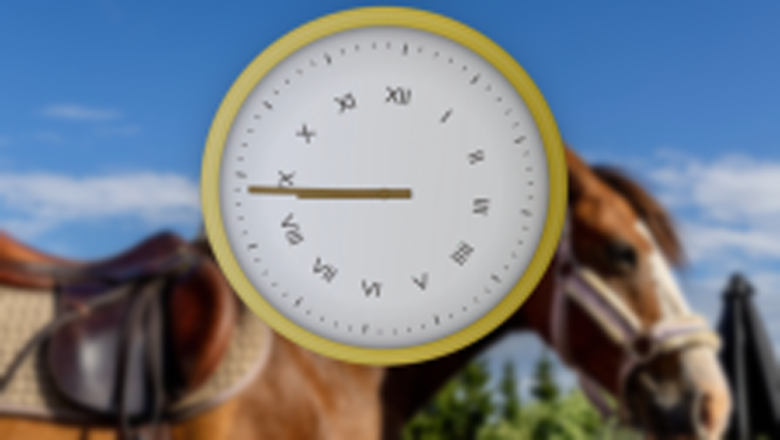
**8:44**
